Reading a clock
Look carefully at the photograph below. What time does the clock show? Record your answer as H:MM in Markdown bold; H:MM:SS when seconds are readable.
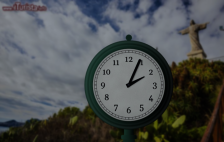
**2:04**
